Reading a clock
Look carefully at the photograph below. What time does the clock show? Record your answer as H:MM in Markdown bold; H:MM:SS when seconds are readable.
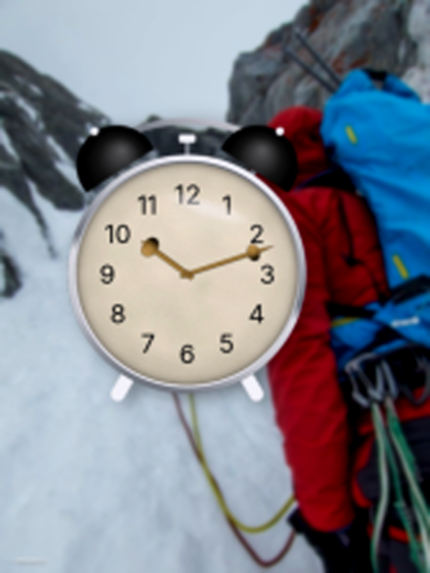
**10:12**
